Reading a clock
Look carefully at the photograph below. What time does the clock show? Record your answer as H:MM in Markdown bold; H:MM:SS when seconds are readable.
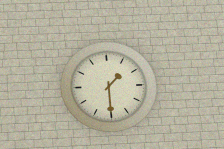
**1:30**
